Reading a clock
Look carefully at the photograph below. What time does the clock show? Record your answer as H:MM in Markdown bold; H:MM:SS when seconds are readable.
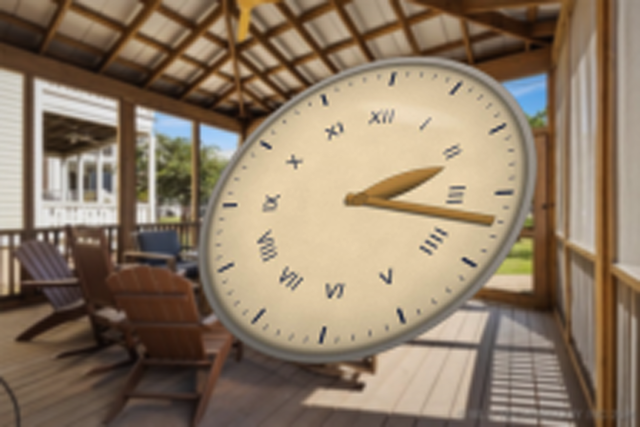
**2:17**
